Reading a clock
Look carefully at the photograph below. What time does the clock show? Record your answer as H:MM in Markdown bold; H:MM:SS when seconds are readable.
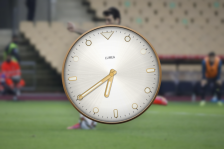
**6:40**
